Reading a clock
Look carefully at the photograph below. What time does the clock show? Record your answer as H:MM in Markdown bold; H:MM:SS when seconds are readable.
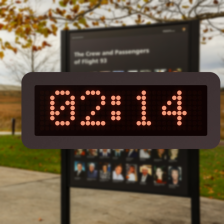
**2:14**
